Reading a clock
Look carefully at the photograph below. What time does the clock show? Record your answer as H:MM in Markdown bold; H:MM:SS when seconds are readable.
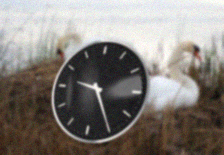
**9:25**
